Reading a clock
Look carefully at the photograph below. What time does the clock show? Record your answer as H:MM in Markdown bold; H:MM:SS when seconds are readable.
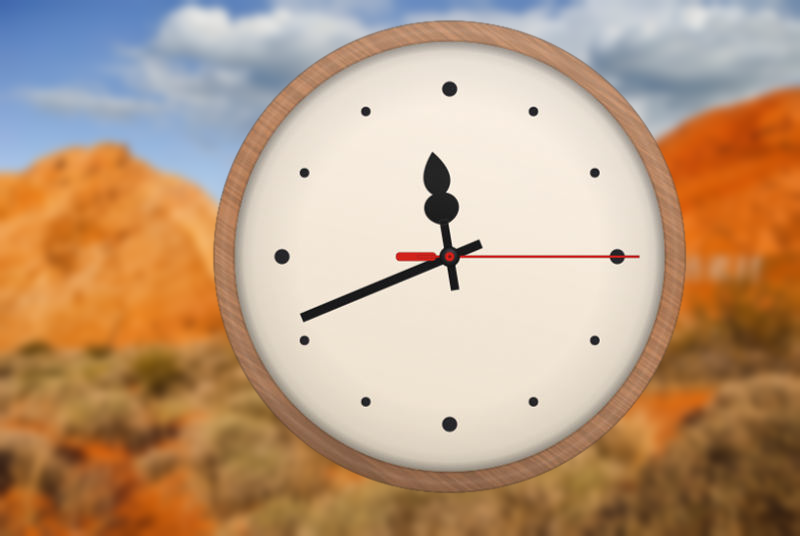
**11:41:15**
